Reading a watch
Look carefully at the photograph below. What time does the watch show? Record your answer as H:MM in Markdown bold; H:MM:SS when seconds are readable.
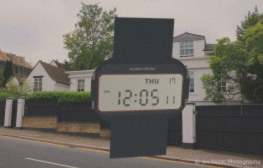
**12:05:11**
